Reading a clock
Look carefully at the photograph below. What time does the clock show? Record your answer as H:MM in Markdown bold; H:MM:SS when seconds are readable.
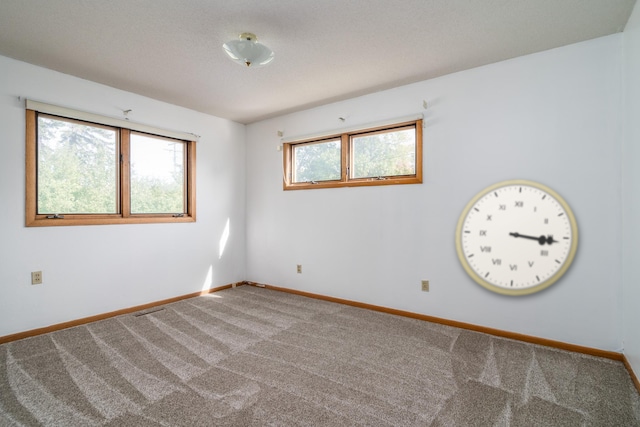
**3:16**
